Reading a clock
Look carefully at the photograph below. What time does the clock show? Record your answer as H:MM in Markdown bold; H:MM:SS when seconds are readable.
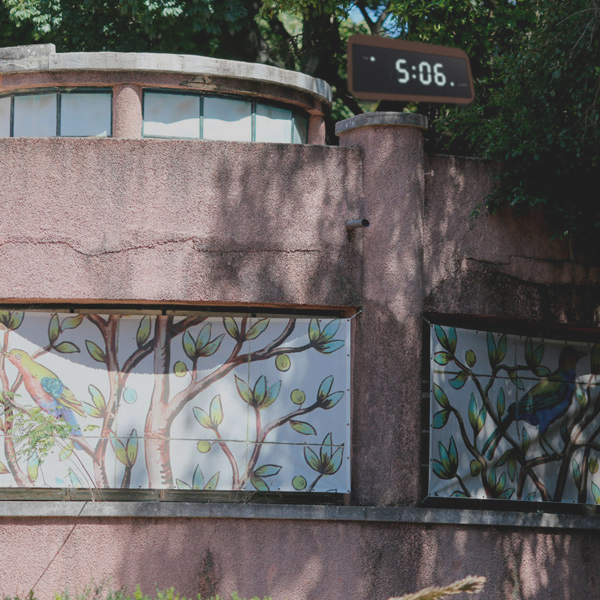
**5:06**
